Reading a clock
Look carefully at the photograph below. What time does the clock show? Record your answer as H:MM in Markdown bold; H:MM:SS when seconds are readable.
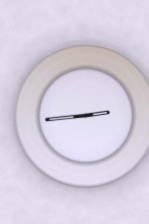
**2:44**
